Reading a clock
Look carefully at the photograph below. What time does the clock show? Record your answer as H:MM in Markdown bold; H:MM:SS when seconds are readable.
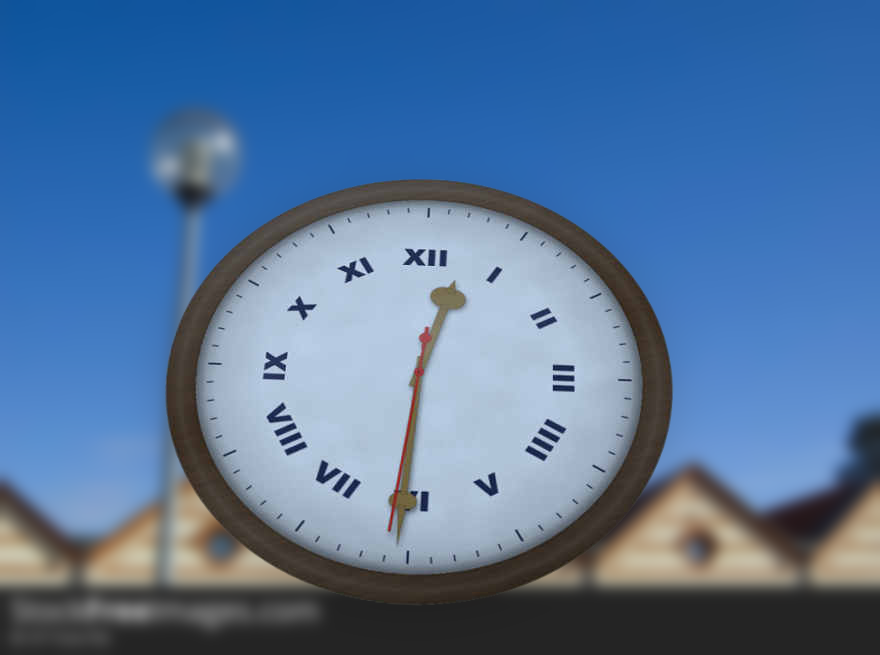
**12:30:31**
